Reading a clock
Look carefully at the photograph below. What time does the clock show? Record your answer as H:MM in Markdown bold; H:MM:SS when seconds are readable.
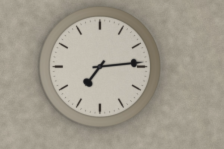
**7:14**
